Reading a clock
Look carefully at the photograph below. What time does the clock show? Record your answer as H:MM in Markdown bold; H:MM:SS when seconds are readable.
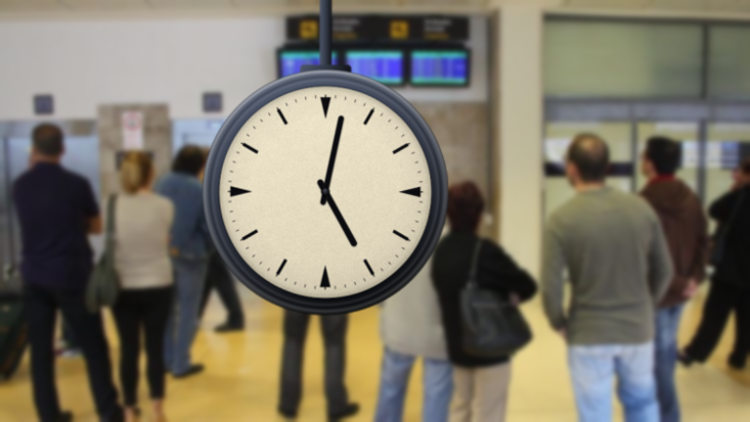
**5:02**
